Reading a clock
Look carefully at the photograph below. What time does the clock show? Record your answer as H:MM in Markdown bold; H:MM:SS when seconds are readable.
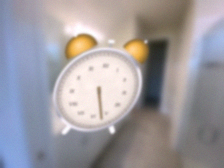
**5:27**
